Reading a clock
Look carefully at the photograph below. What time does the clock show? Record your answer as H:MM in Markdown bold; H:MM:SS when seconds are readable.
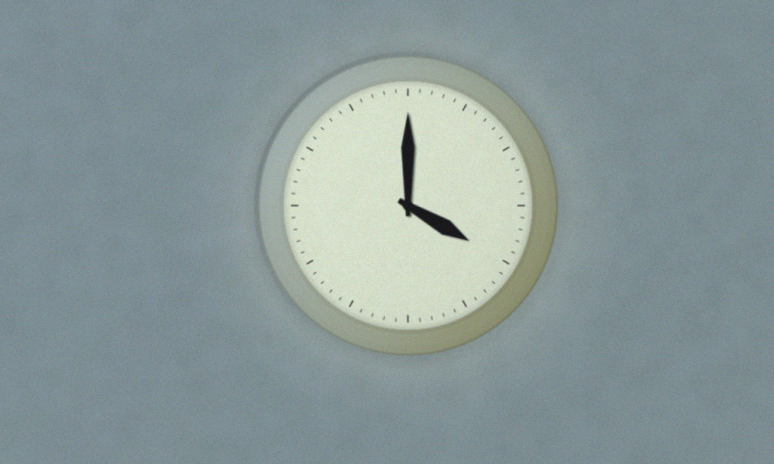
**4:00**
